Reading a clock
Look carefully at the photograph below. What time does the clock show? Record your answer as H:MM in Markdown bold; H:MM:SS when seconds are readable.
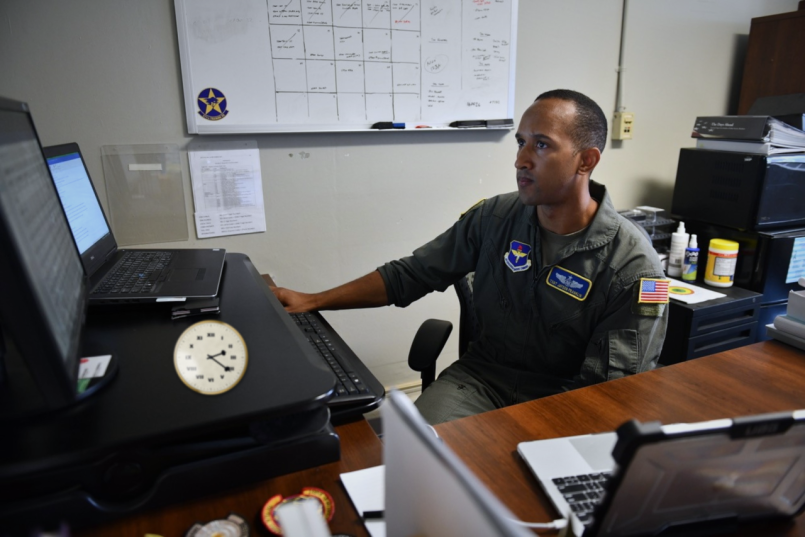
**2:21**
